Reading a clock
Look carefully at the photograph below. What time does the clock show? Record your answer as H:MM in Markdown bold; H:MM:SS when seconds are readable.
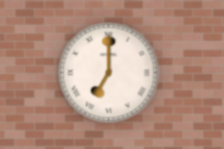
**7:00**
